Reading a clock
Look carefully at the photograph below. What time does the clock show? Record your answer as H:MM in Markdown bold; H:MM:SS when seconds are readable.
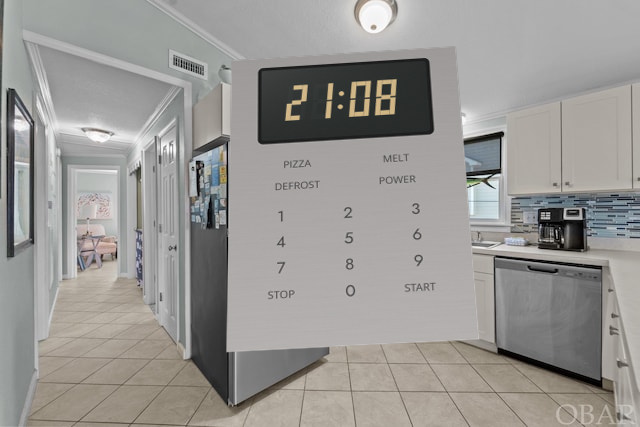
**21:08**
